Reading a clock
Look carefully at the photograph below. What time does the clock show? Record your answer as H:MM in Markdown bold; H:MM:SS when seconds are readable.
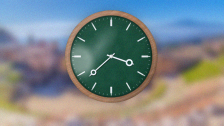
**3:38**
